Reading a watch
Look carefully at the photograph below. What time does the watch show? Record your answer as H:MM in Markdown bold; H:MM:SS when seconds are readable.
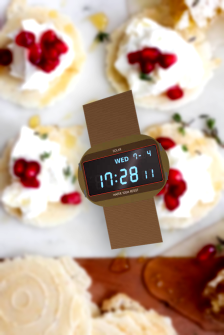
**17:28:11**
